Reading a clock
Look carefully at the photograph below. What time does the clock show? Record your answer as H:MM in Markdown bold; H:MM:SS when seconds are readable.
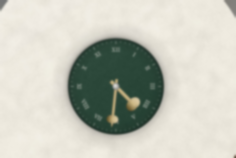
**4:31**
